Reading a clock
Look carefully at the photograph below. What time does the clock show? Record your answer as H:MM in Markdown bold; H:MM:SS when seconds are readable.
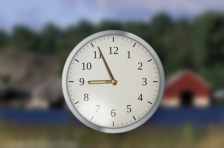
**8:56**
